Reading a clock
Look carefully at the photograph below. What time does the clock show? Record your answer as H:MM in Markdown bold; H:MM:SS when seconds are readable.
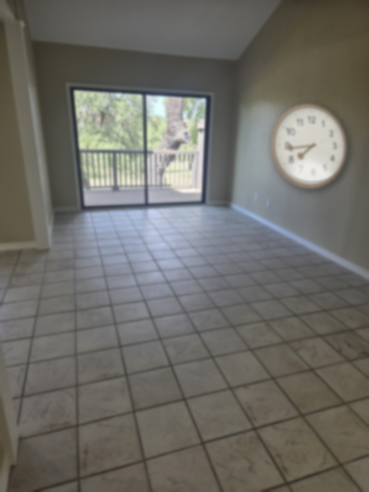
**7:44**
